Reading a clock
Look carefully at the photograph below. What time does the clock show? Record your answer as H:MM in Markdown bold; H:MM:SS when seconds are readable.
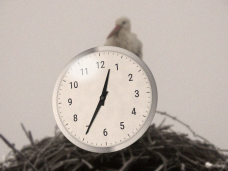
**12:35**
